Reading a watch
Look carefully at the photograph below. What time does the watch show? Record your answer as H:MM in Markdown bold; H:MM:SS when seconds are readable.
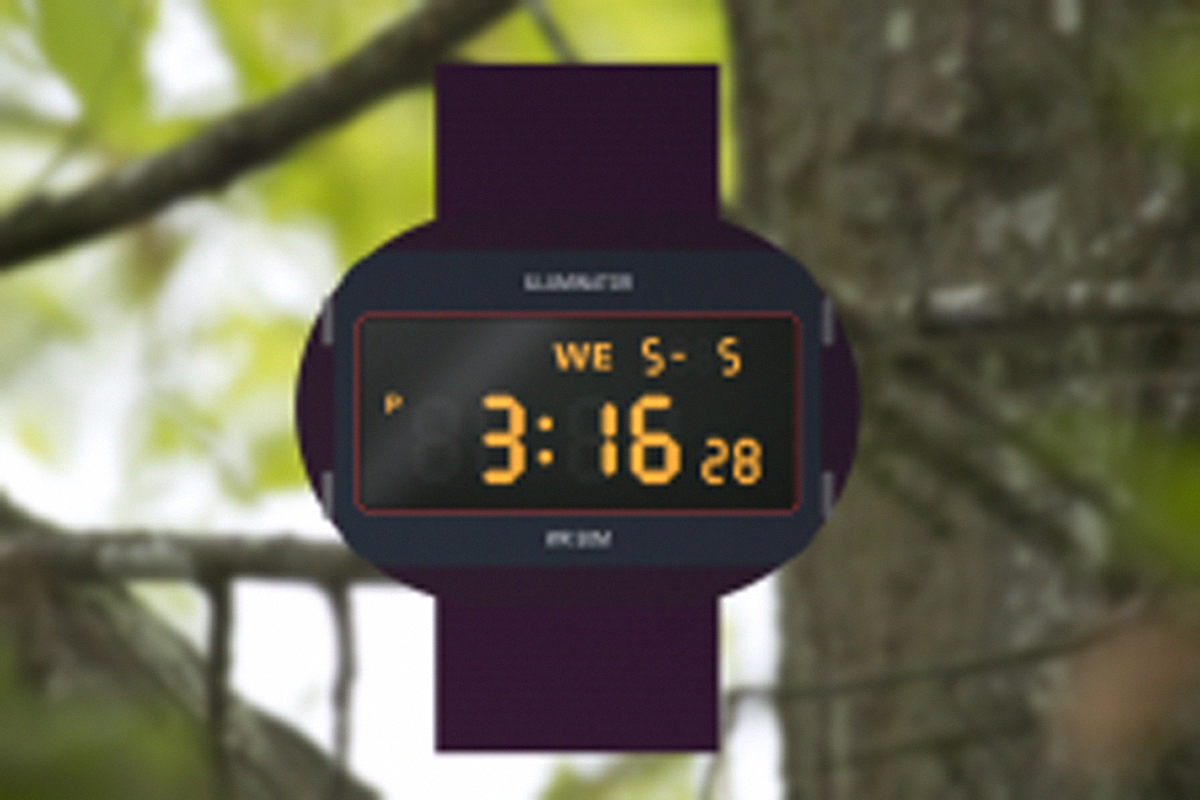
**3:16:28**
